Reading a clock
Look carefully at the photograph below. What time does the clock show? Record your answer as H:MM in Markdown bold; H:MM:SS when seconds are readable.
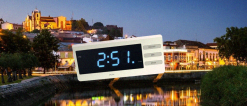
**2:51**
